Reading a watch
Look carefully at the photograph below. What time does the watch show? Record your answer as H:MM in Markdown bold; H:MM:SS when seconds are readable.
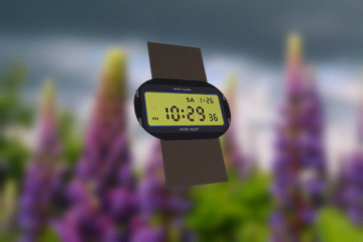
**10:29:36**
